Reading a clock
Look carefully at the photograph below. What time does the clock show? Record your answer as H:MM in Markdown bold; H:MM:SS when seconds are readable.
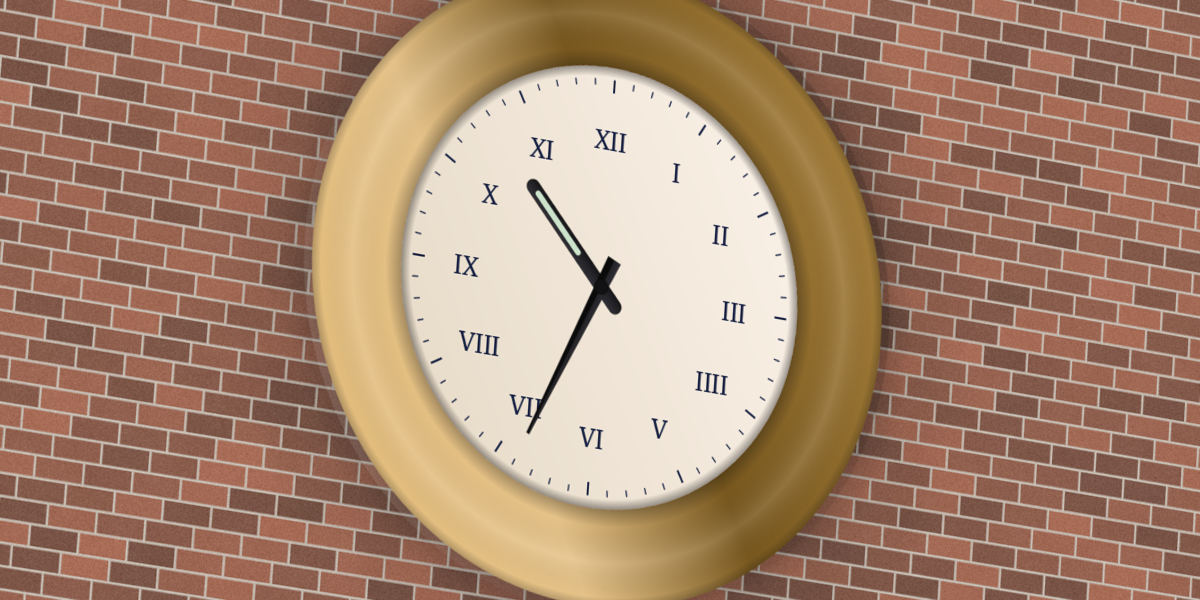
**10:34**
